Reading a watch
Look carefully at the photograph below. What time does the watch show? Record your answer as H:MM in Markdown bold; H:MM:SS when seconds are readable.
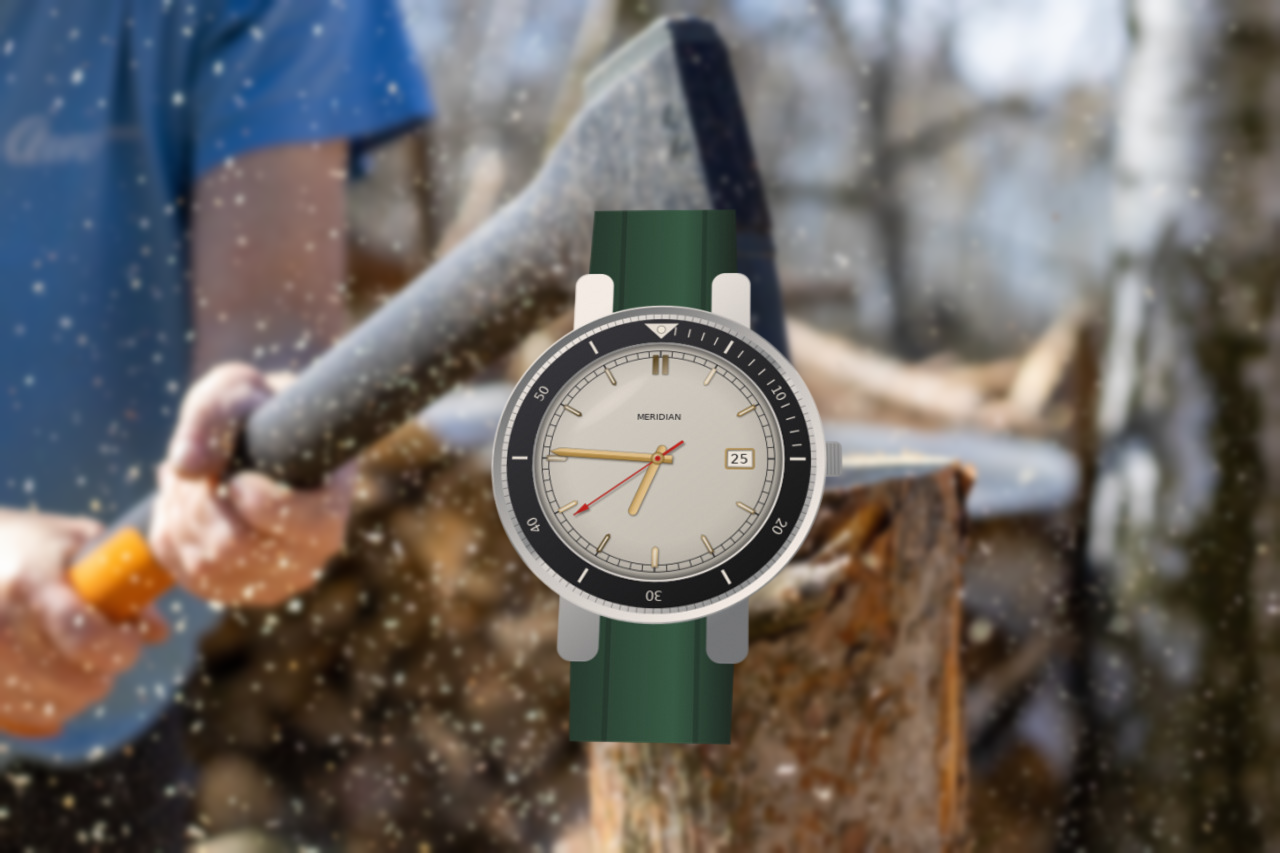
**6:45:39**
